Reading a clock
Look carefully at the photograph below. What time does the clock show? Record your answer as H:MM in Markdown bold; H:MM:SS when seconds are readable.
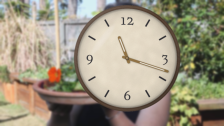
**11:18**
